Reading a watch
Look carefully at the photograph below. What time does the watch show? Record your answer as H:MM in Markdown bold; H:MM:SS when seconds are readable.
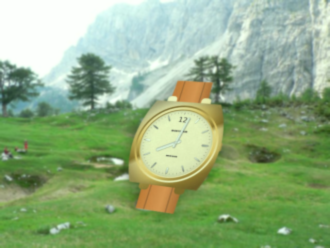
**8:02**
